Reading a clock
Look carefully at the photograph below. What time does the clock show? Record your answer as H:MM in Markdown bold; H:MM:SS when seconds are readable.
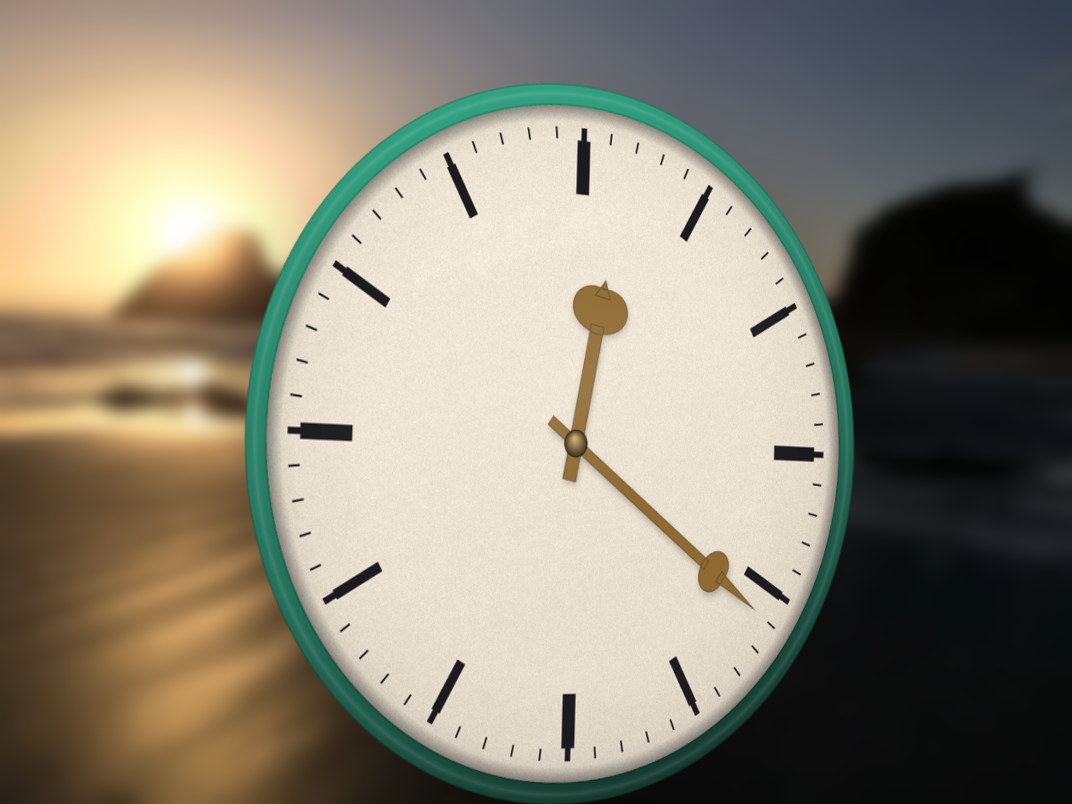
**12:21**
